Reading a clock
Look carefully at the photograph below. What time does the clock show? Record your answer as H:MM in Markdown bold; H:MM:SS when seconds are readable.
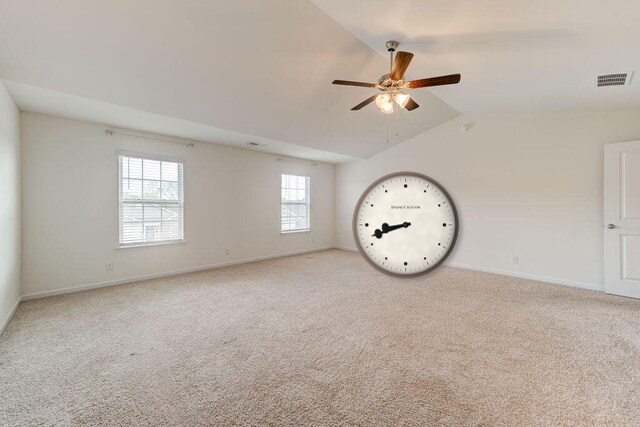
**8:42**
